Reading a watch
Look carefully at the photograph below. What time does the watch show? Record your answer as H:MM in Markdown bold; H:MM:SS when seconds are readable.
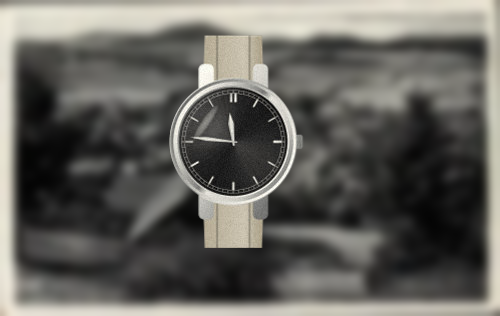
**11:46**
